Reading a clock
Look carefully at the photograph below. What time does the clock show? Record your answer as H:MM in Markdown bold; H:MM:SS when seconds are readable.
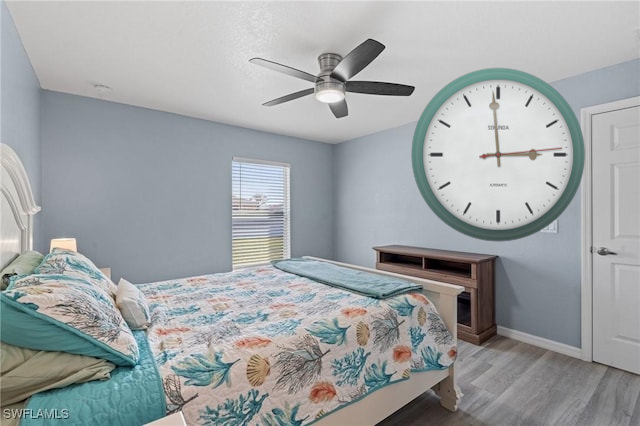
**2:59:14**
